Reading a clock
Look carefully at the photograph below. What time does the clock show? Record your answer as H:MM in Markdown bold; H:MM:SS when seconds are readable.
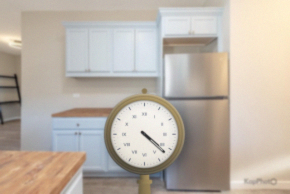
**4:22**
